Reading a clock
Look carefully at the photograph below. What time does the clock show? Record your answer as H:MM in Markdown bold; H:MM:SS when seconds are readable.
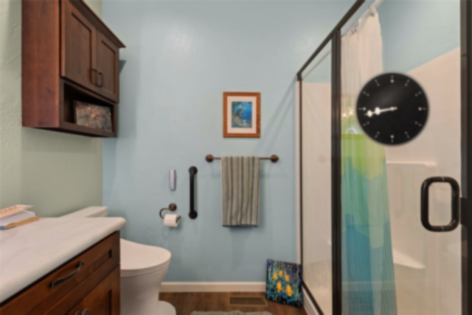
**8:43**
